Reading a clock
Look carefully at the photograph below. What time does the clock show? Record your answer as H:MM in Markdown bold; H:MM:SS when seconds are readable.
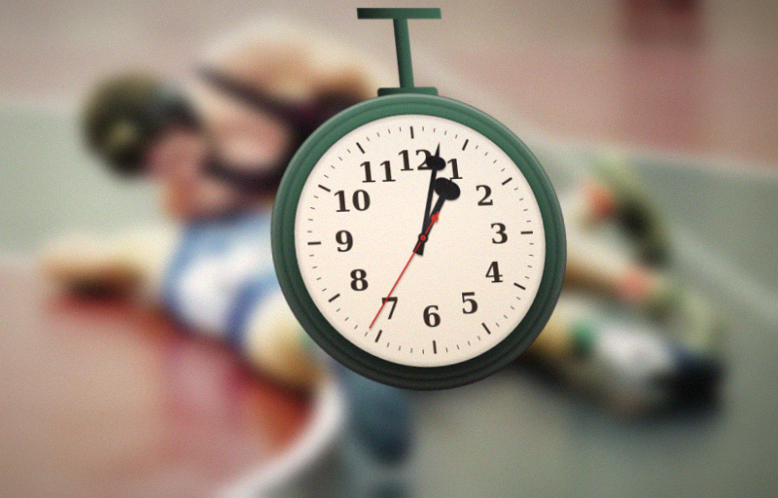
**1:02:36**
